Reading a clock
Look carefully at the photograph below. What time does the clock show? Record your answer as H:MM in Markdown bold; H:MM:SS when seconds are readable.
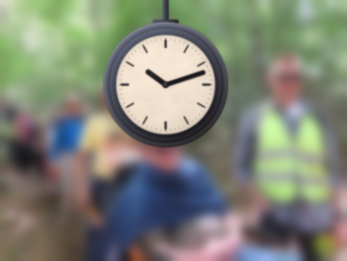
**10:12**
